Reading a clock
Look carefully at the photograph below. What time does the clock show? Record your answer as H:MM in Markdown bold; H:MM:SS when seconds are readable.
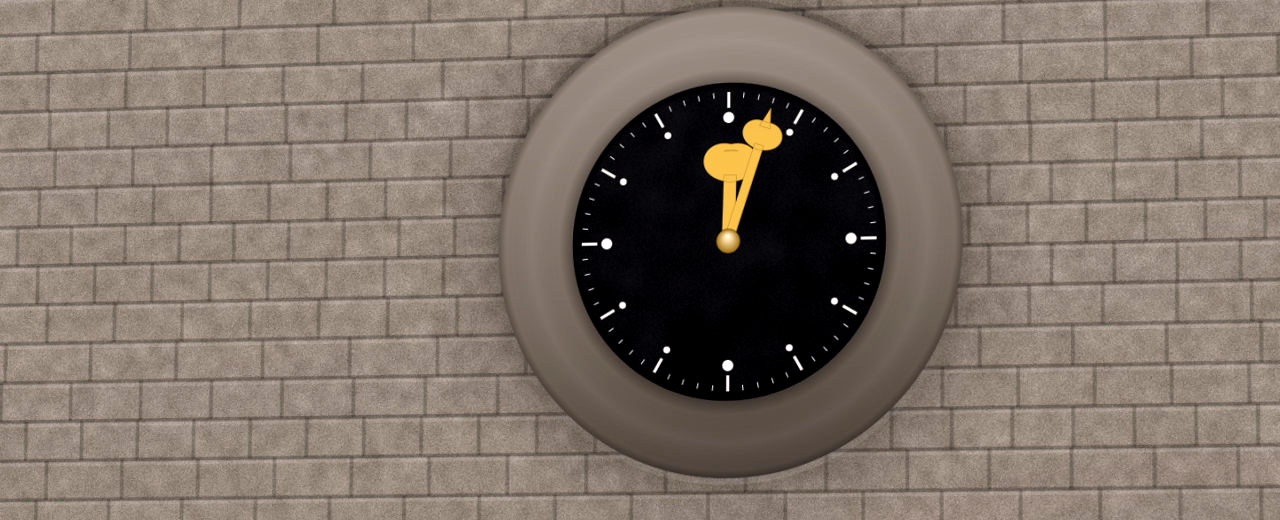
**12:03**
